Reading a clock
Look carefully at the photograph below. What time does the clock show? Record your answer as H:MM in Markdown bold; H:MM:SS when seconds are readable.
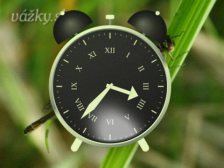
**3:37**
